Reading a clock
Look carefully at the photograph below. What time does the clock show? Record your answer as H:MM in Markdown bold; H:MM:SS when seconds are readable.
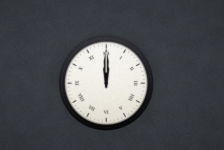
**12:00**
